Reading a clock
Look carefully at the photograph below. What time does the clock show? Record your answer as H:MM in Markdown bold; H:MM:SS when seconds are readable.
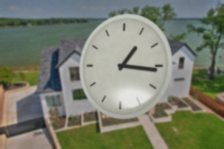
**1:16**
